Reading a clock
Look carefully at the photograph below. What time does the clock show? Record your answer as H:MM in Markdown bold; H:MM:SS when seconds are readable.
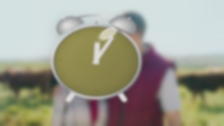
**12:05**
